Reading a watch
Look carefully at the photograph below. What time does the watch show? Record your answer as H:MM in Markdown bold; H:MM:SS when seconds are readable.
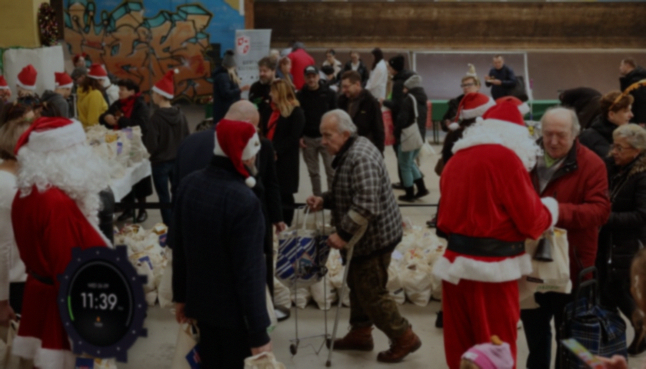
**11:39**
